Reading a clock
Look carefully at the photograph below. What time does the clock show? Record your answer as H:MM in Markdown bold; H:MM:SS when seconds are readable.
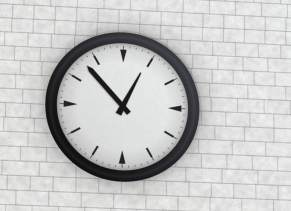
**12:53**
